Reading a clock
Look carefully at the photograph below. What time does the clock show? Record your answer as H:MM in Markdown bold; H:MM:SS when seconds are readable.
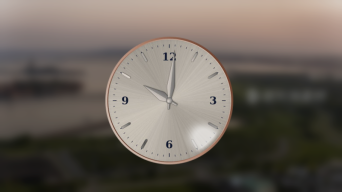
**10:01**
